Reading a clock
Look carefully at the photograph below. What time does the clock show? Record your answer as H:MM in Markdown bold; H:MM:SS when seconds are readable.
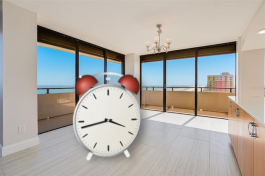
**3:43**
